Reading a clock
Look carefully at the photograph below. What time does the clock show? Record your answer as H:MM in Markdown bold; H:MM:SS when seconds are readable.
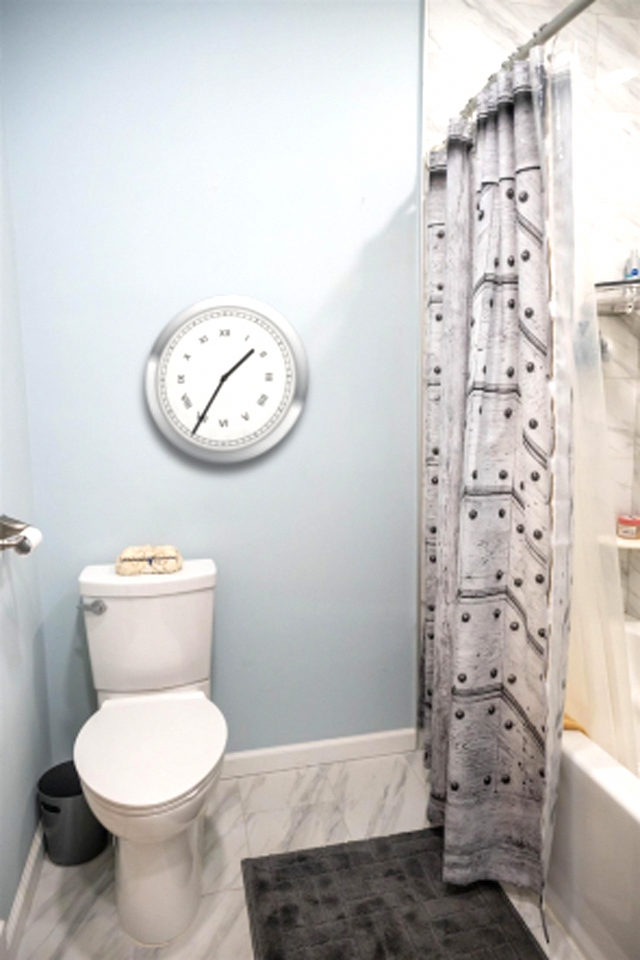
**1:35**
